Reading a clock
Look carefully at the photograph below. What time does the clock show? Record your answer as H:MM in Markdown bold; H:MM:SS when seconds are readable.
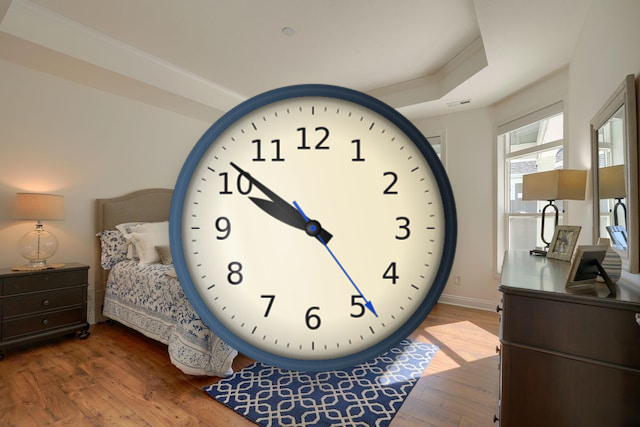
**9:51:24**
